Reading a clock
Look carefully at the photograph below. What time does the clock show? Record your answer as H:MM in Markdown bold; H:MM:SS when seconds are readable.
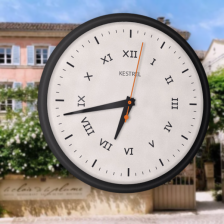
**6:43:02**
